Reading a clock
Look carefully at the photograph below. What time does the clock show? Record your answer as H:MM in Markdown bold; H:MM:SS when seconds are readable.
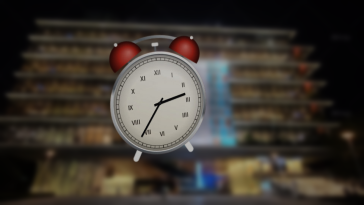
**2:36**
